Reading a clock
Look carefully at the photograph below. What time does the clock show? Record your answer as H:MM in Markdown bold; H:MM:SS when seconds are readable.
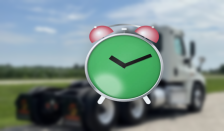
**10:11**
